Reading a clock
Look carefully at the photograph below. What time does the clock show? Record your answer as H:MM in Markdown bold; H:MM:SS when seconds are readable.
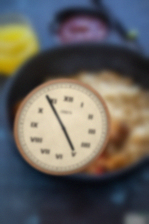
**4:54**
